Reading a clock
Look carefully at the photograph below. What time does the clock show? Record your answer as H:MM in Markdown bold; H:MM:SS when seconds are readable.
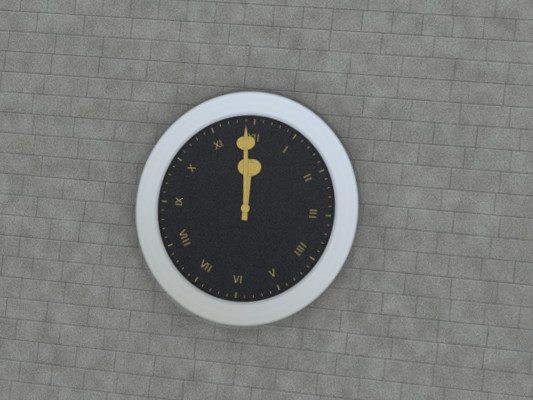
**11:59**
